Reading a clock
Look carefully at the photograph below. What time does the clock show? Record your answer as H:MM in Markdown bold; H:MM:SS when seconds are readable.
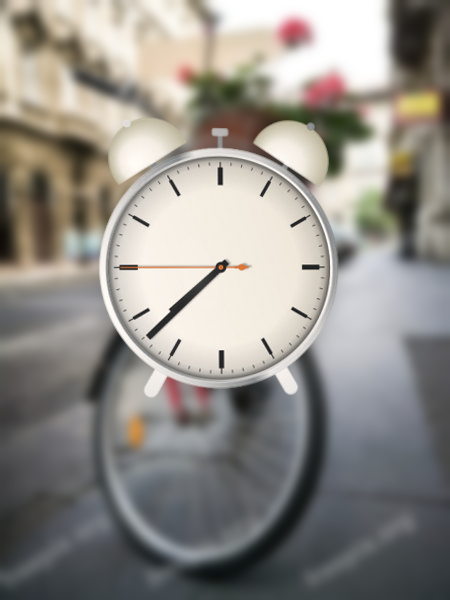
**7:37:45**
